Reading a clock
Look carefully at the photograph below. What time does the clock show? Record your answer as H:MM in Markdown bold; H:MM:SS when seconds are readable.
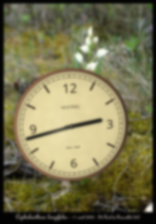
**2:43**
